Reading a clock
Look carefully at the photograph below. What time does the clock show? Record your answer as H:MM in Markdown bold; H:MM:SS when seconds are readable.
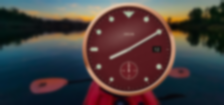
**8:10**
